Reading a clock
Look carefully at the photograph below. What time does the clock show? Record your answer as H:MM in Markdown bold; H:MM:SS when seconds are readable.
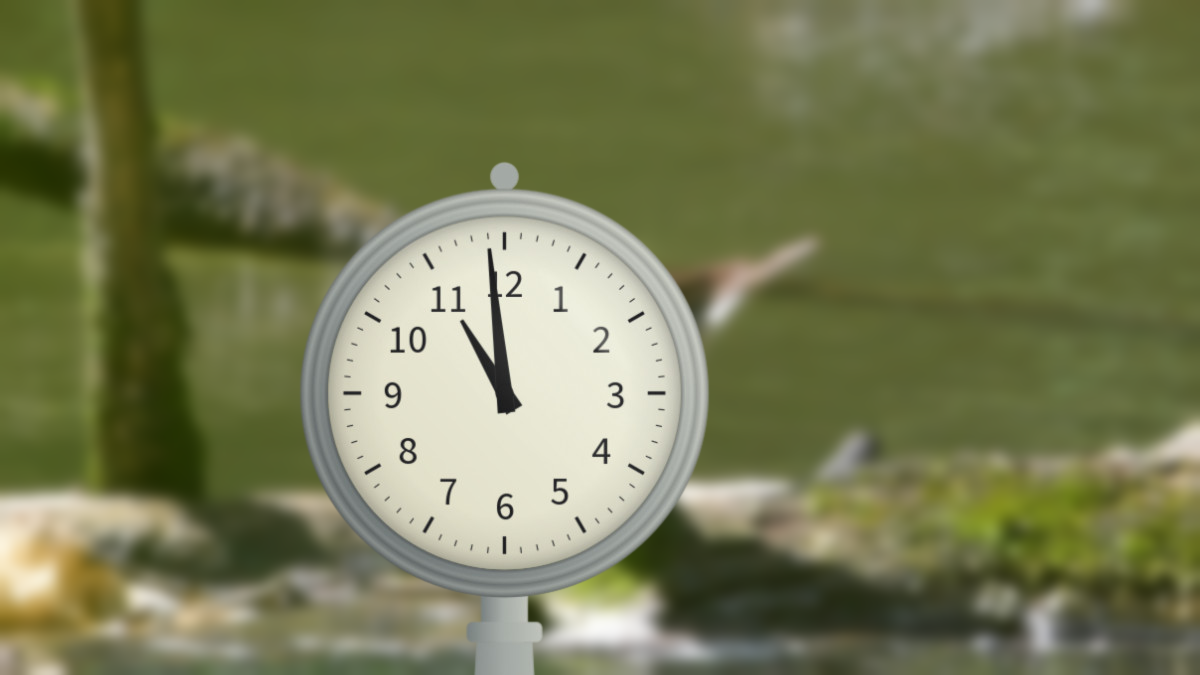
**10:59**
